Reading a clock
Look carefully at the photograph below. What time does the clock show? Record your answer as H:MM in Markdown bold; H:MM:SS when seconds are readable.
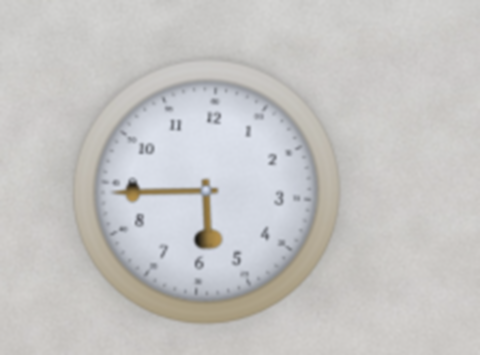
**5:44**
